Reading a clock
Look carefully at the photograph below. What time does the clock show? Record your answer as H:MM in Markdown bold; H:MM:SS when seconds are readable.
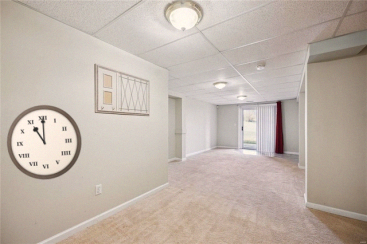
**11:00**
